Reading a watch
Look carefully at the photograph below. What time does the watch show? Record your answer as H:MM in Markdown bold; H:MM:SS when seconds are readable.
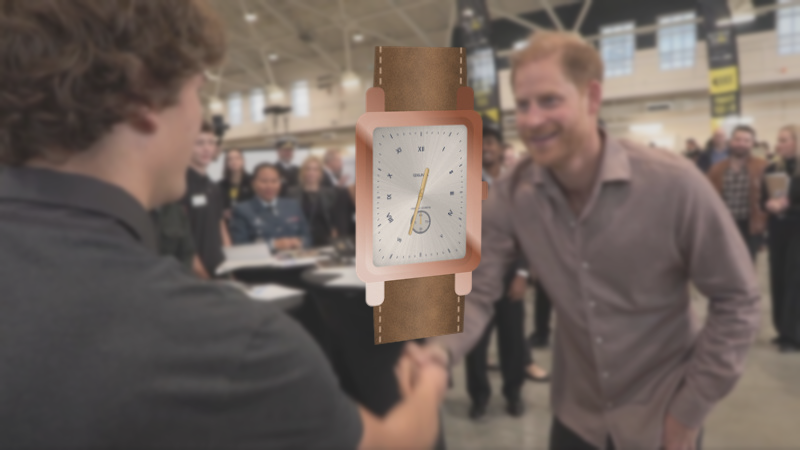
**12:33**
